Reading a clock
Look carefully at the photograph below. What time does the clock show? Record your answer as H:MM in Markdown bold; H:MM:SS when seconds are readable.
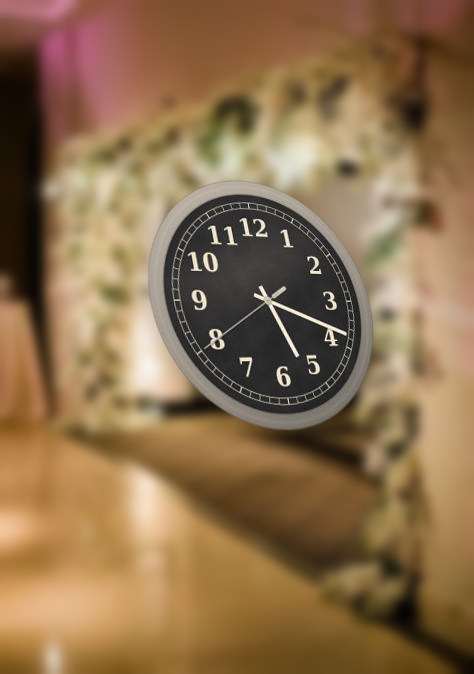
**5:18:40**
